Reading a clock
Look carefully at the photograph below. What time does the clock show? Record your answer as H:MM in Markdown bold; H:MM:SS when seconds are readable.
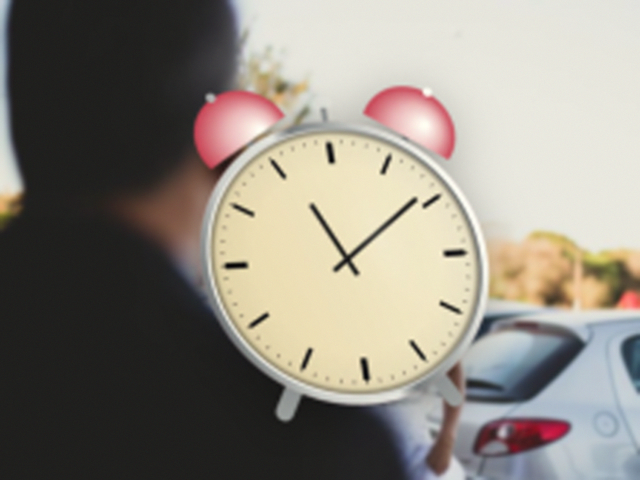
**11:09**
